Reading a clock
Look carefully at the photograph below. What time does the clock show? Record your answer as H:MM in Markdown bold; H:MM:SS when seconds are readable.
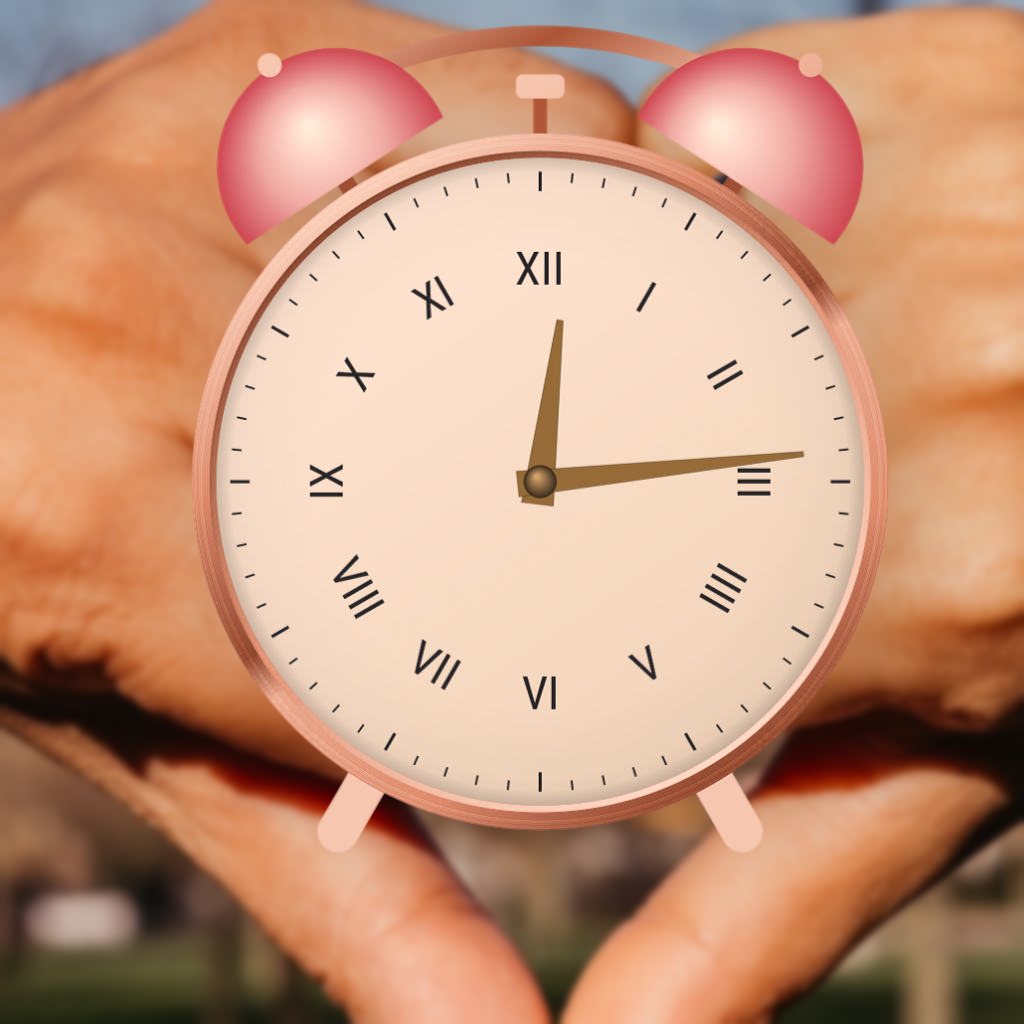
**12:14**
